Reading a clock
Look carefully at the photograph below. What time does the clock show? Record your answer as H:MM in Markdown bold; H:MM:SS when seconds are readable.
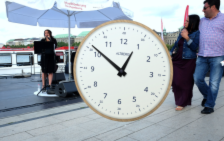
**12:51**
